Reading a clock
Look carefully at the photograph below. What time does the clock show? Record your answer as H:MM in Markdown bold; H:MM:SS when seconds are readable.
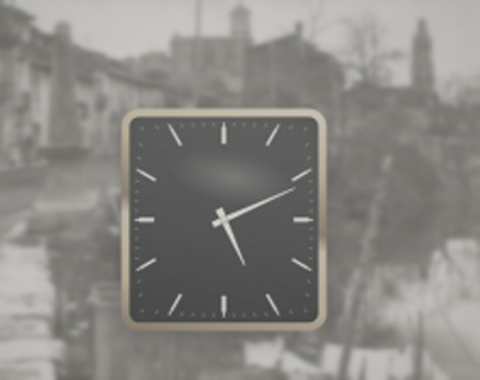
**5:11**
